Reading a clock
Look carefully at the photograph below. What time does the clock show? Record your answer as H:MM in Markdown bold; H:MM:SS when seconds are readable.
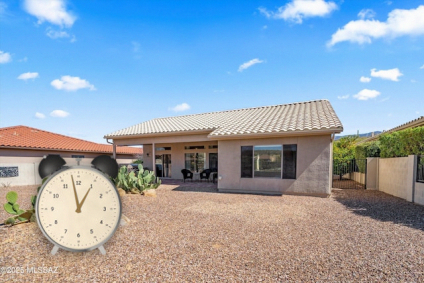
**12:58**
